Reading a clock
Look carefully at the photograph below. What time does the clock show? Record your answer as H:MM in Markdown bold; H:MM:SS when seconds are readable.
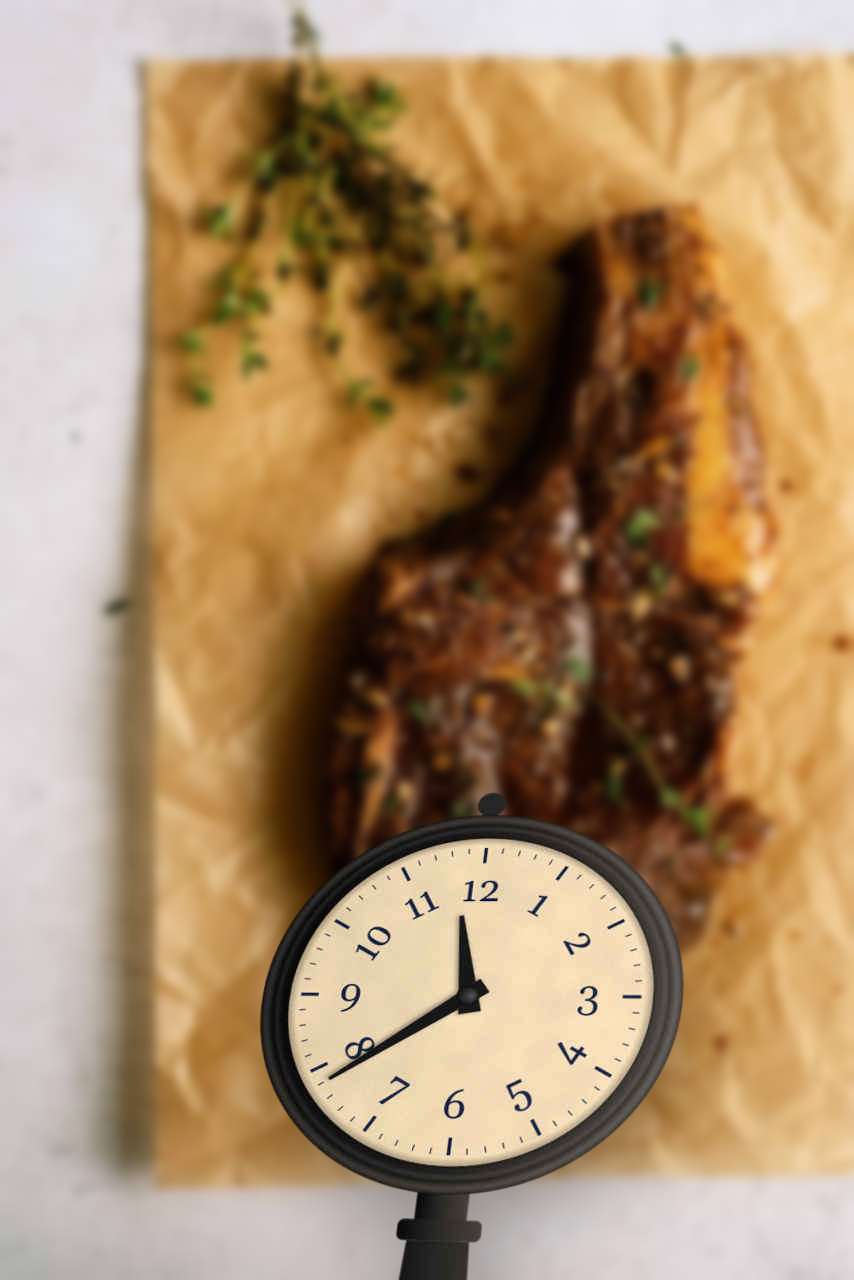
**11:39**
